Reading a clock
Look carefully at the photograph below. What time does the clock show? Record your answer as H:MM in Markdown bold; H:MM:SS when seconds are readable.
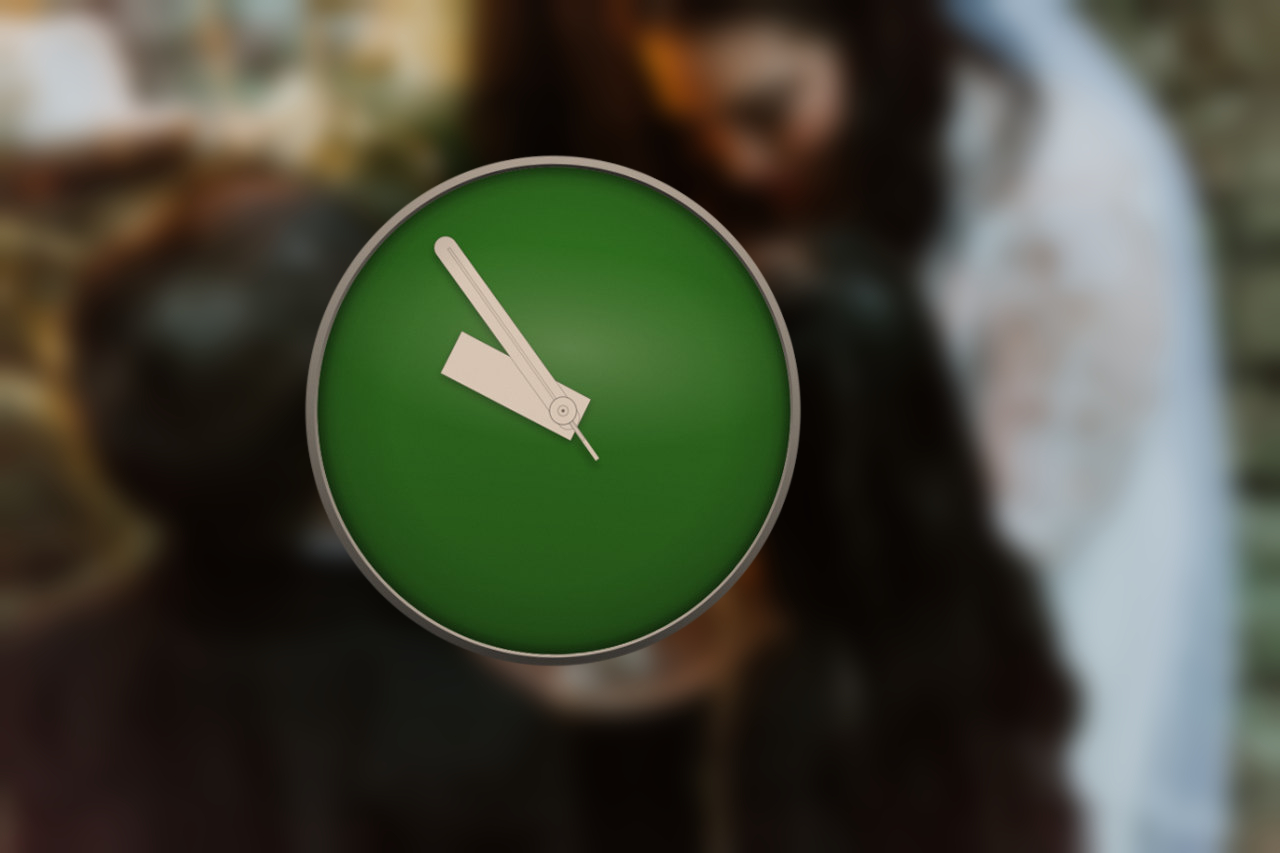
**9:53:54**
